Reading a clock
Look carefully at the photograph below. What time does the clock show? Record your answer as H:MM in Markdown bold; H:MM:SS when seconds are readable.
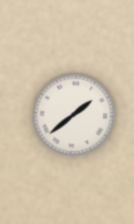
**1:38**
